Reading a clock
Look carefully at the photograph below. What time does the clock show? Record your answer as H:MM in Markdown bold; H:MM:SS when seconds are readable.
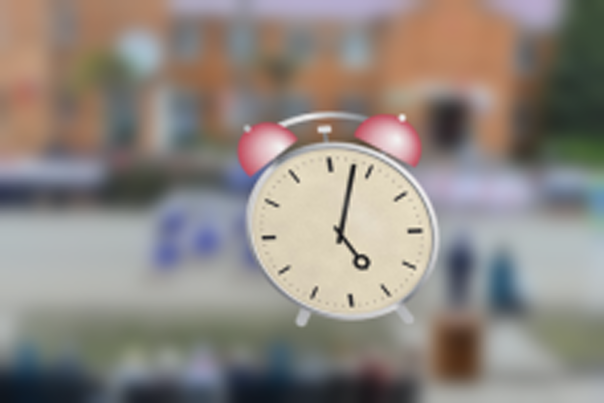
**5:03**
